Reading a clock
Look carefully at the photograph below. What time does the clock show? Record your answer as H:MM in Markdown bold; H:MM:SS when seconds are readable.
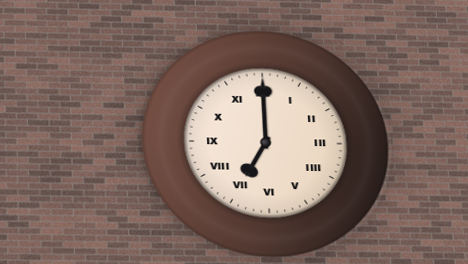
**7:00**
